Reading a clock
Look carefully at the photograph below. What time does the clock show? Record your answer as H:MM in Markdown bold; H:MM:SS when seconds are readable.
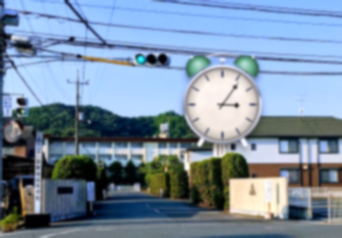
**3:06**
